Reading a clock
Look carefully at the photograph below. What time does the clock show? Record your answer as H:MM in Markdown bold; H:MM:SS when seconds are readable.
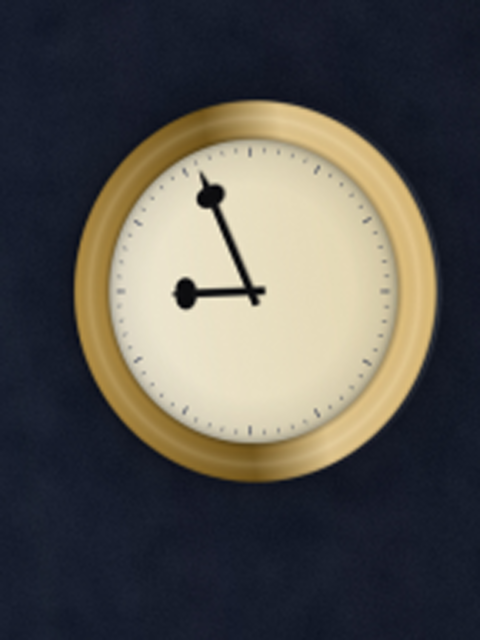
**8:56**
